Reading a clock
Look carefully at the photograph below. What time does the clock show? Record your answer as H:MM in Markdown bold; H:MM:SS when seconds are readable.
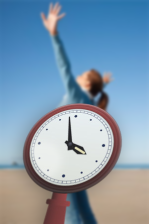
**3:58**
